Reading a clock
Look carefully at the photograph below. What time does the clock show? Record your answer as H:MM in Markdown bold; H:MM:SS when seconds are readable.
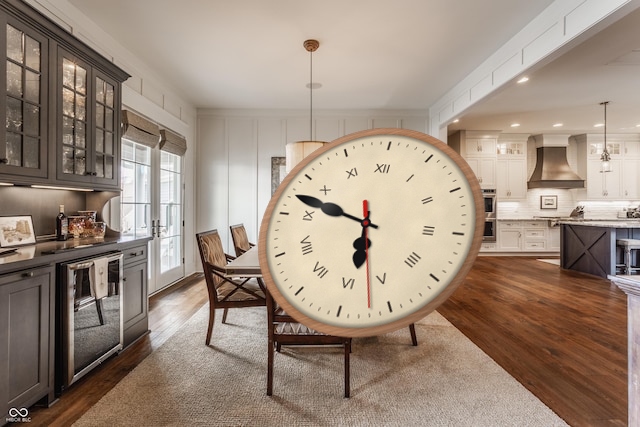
**5:47:27**
